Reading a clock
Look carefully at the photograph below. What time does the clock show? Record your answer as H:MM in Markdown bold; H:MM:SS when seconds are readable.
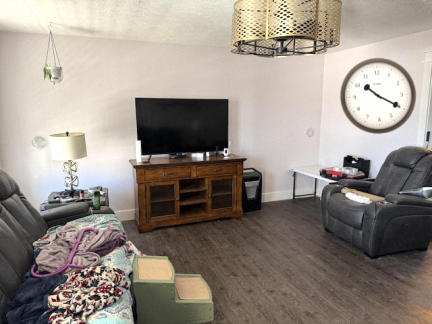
**10:20**
